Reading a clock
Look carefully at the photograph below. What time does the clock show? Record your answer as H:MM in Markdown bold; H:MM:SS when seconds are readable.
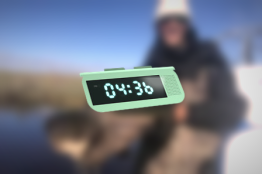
**4:36**
